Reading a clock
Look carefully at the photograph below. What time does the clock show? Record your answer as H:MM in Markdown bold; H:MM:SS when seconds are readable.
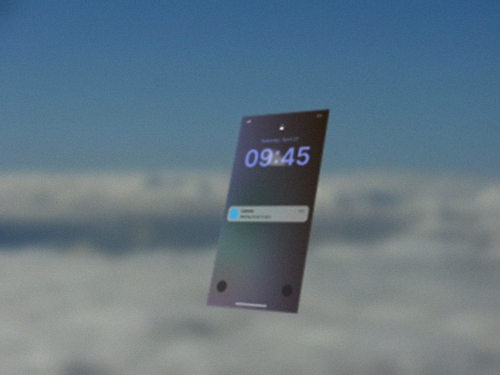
**9:45**
